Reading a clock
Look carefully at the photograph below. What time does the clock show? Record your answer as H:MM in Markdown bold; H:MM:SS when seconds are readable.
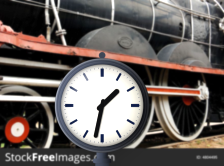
**1:32**
